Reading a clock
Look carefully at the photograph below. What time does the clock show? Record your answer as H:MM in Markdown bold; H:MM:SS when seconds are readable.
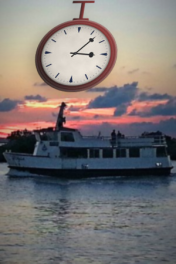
**3:07**
